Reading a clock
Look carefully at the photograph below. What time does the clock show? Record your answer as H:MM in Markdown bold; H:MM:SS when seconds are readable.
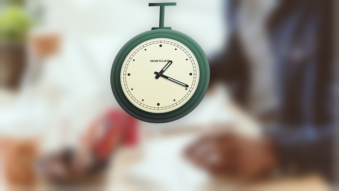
**1:19**
